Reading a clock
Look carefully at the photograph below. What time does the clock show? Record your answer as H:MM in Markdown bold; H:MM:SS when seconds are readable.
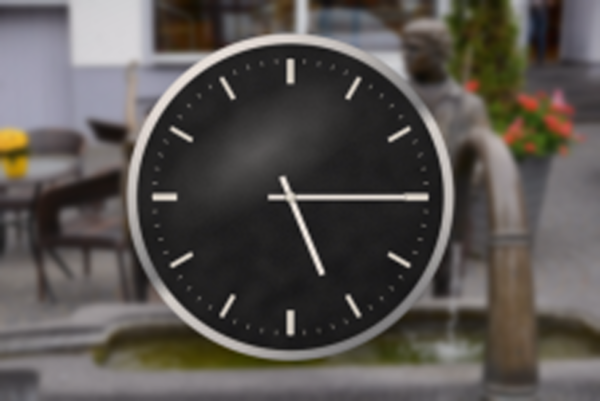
**5:15**
